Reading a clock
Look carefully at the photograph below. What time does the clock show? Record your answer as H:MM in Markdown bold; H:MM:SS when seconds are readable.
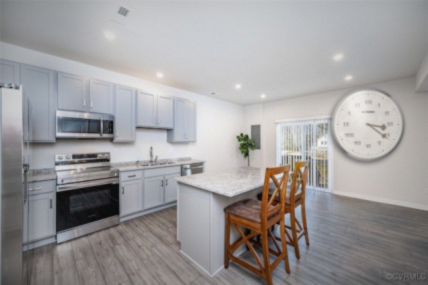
**3:21**
